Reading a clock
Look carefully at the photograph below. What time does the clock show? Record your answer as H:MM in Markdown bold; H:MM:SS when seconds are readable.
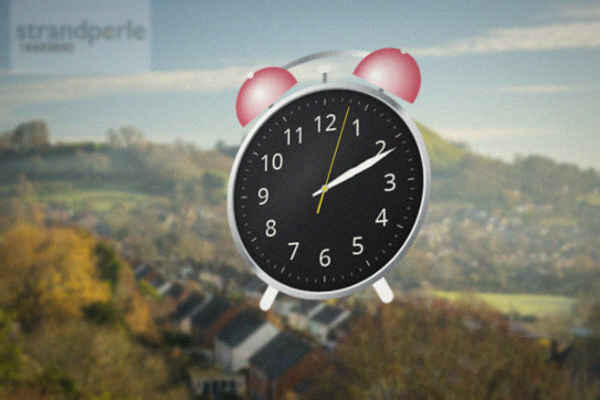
**2:11:03**
